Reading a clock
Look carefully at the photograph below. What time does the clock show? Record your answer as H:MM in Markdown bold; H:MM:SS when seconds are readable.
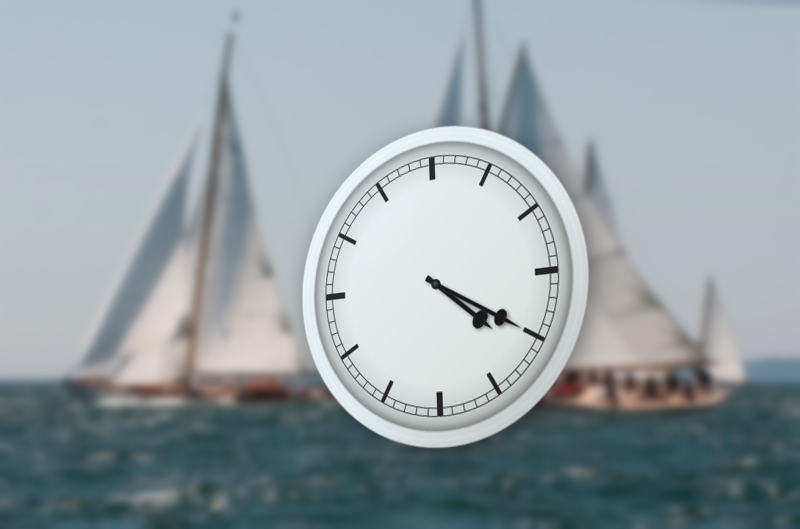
**4:20**
